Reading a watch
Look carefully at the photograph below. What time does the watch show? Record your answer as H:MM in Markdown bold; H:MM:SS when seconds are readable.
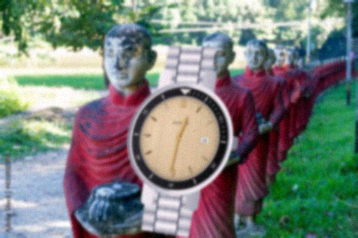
**12:31**
